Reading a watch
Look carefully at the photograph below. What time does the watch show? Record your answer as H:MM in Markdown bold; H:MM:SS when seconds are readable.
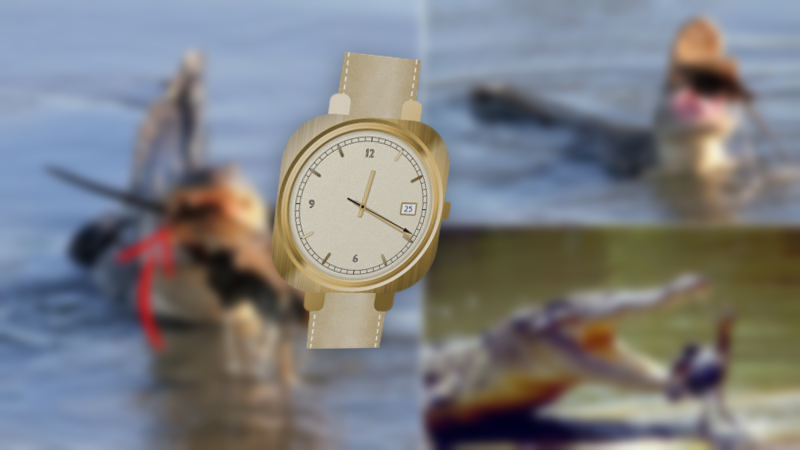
**12:19:19**
